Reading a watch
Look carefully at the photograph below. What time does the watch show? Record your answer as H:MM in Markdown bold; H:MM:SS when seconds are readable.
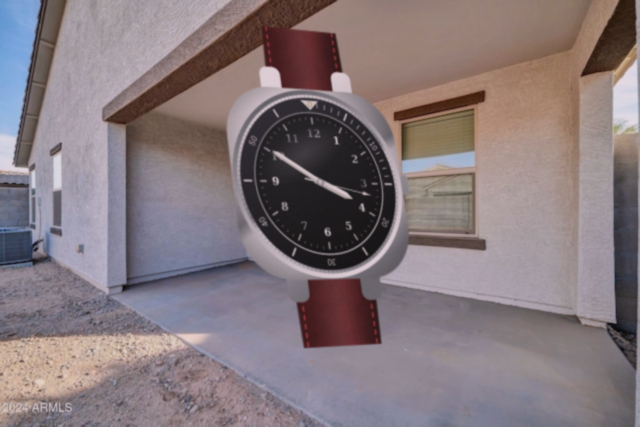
**3:50:17**
